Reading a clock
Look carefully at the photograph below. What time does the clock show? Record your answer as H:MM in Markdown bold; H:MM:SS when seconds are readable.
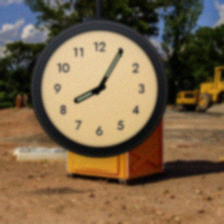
**8:05**
